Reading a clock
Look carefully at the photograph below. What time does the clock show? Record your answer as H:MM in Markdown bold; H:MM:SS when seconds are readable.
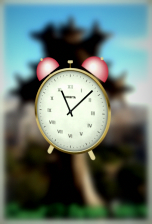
**11:08**
